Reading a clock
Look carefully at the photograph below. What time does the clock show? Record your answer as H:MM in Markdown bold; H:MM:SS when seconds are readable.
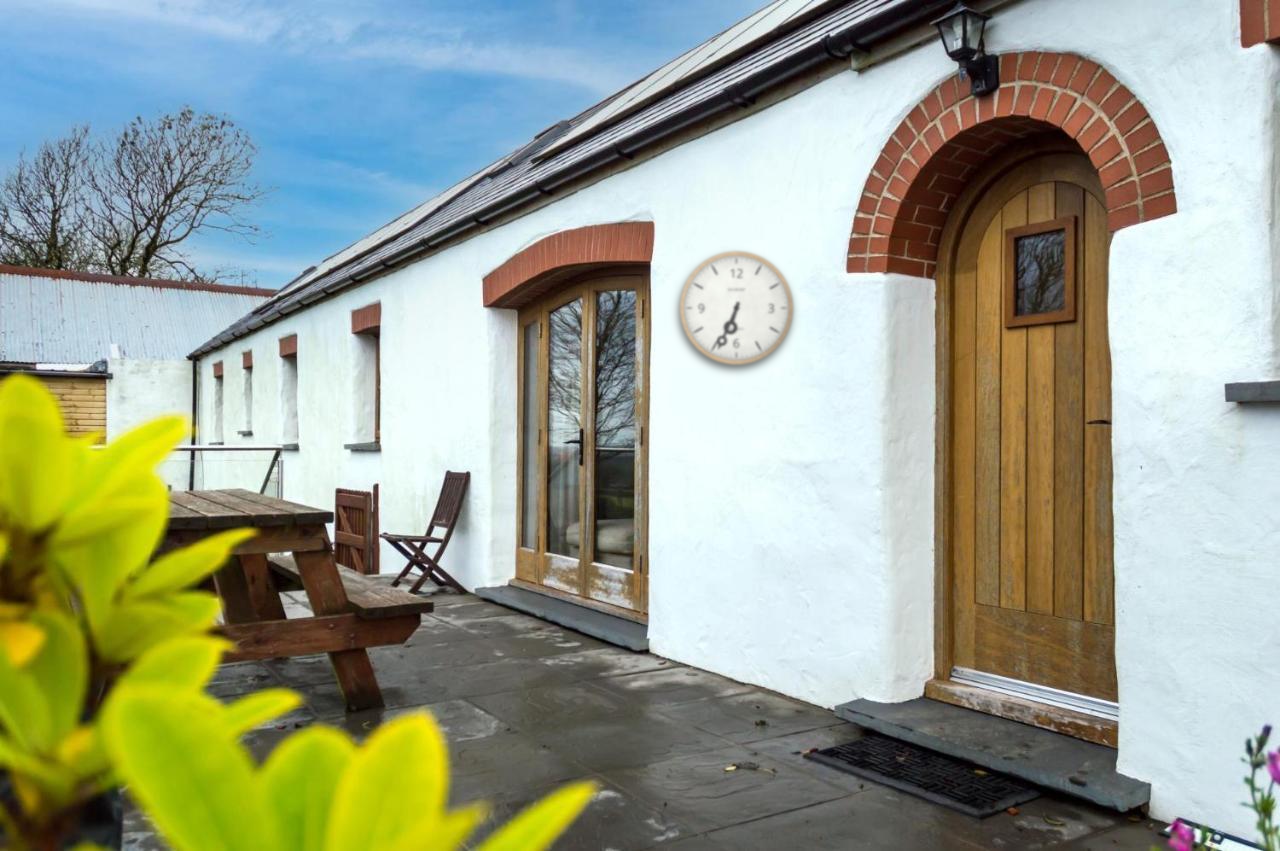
**6:34**
